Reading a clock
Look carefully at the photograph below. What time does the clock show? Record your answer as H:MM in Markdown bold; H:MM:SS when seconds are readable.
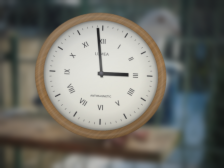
**2:59**
